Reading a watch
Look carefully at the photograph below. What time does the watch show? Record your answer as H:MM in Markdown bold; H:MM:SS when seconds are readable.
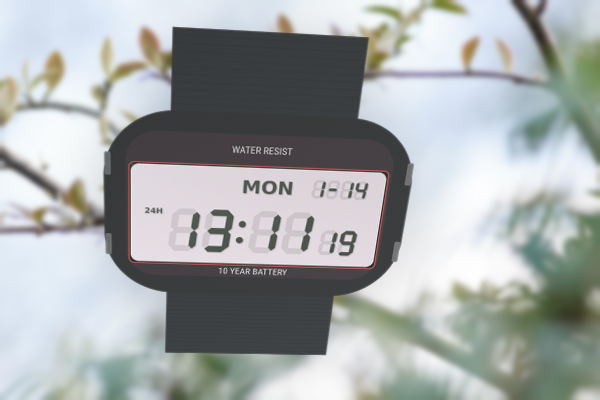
**13:11:19**
